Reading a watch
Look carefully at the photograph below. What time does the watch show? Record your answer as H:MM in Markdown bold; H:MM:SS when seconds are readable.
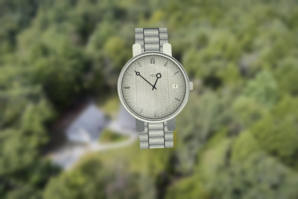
**12:52**
